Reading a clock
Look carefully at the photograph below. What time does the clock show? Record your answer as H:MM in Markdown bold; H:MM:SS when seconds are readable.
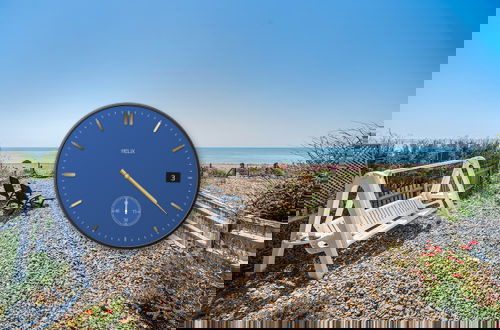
**4:22**
